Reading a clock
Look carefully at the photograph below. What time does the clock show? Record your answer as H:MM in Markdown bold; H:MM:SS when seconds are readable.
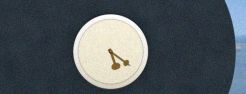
**5:21**
